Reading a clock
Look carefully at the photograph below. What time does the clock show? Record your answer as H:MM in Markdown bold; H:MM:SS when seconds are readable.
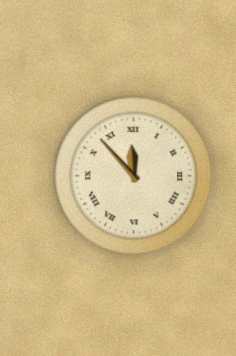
**11:53**
